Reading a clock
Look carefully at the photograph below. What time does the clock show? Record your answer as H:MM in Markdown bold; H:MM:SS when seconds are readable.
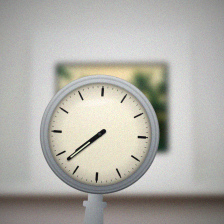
**7:38**
